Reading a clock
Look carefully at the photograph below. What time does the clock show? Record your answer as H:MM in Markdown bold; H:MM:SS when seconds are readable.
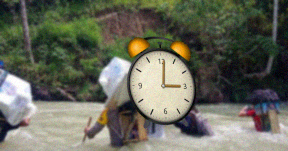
**3:01**
